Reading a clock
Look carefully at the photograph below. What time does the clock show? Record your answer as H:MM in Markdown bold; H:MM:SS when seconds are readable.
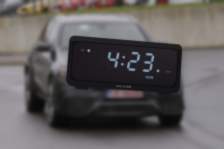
**4:23**
